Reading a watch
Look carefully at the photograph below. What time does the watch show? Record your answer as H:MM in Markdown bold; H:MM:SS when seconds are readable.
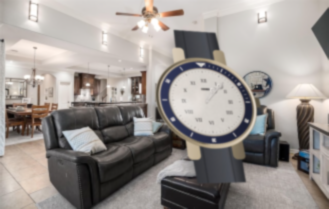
**1:07**
